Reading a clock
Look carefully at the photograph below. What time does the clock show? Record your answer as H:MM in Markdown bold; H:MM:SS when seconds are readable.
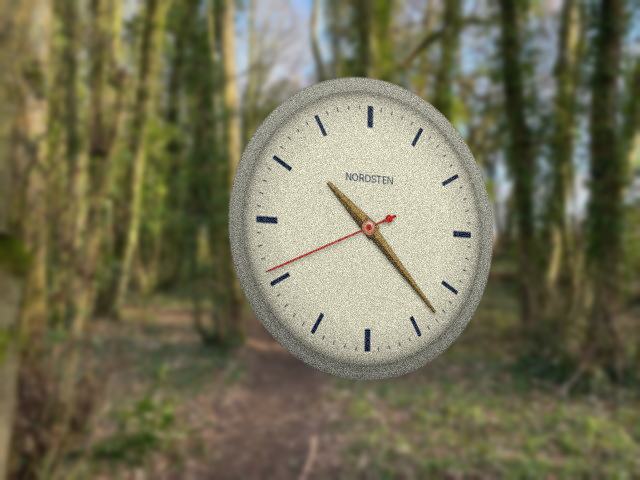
**10:22:41**
